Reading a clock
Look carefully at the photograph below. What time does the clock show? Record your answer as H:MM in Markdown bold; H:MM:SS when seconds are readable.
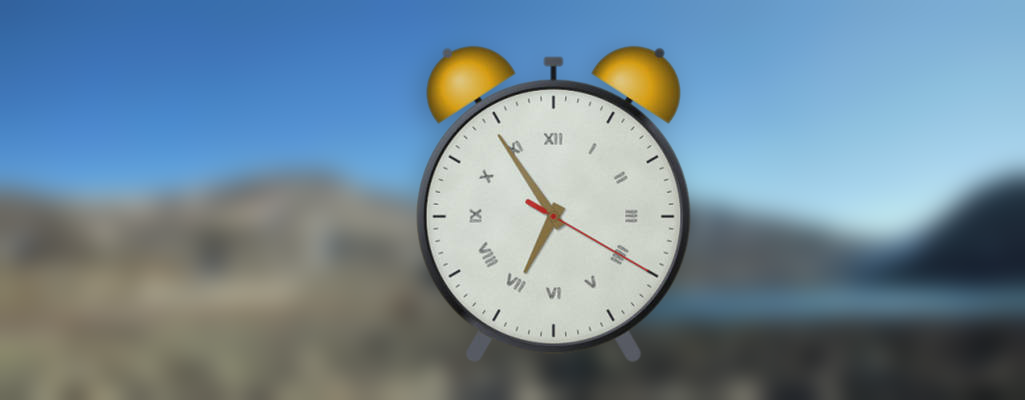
**6:54:20**
